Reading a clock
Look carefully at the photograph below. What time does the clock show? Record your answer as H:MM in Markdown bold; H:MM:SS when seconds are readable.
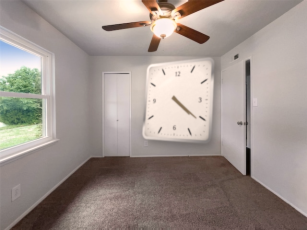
**4:21**
